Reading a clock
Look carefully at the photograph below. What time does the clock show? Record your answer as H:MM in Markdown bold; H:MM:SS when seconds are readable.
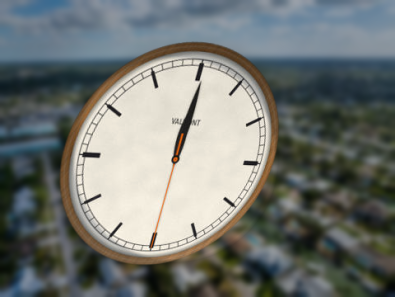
**12:00:30**
